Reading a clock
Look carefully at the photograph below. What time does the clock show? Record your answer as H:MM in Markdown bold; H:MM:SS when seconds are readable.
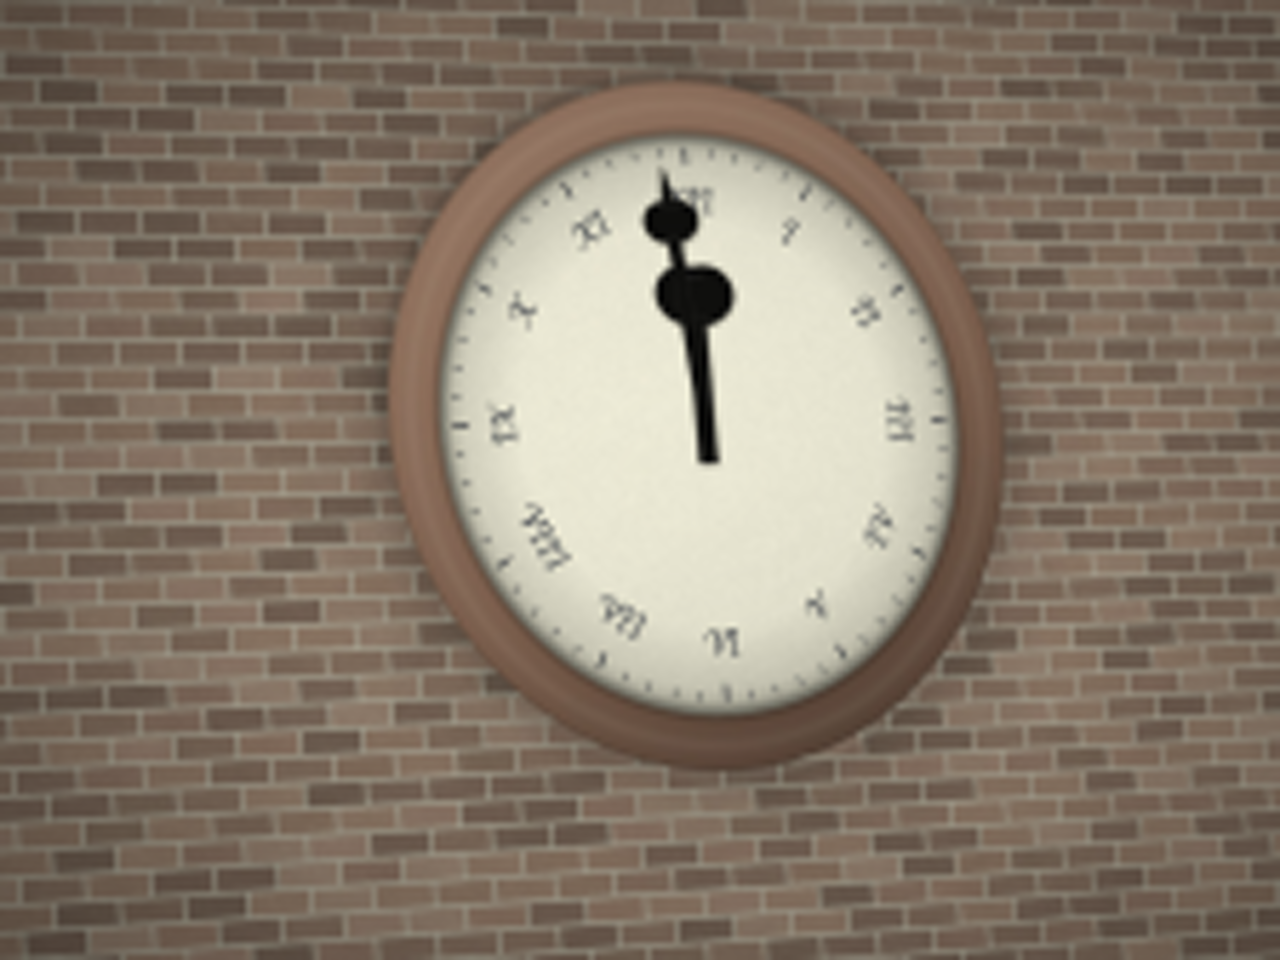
**11:59**
